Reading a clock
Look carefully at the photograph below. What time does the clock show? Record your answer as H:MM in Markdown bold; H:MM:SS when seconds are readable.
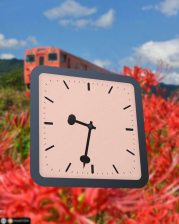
**9:32**
